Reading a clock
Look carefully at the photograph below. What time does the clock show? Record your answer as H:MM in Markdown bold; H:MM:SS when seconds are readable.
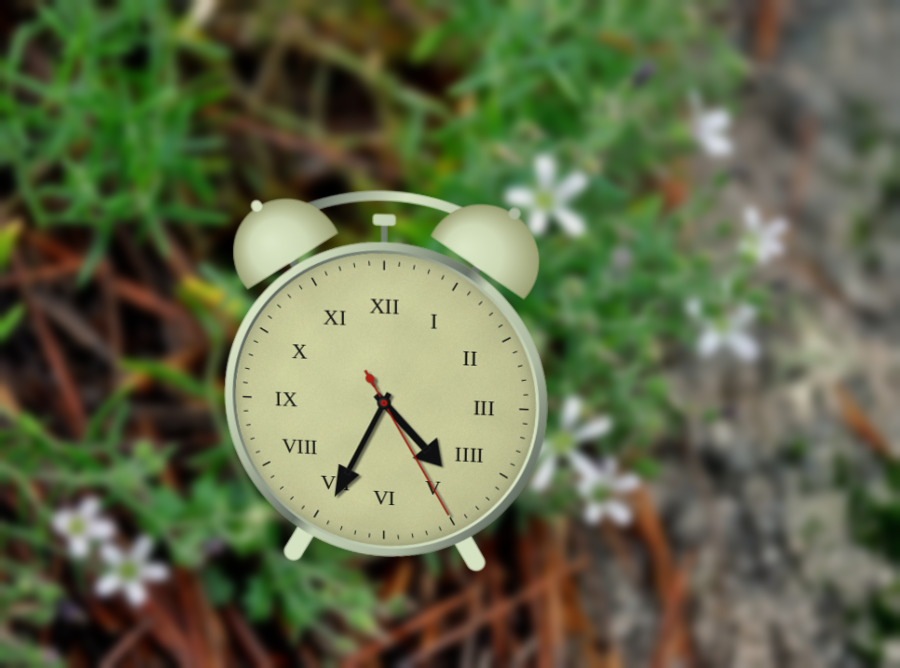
**4:34:25**
